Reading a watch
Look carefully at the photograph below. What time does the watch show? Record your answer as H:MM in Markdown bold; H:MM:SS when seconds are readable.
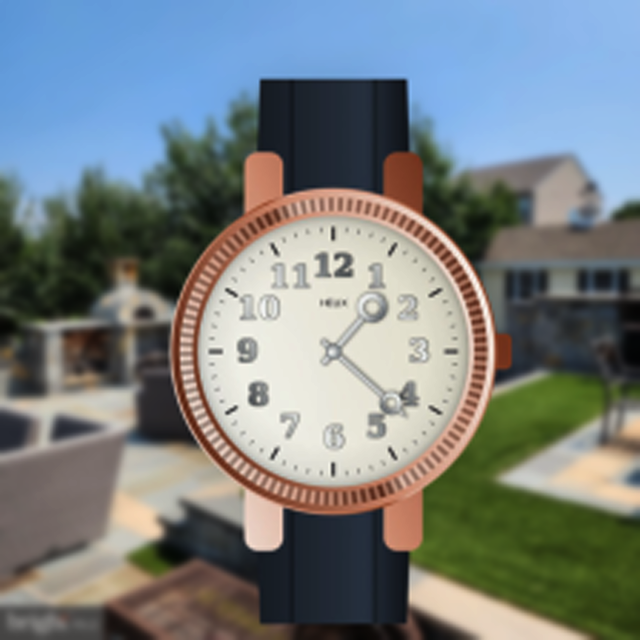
**1:22**
